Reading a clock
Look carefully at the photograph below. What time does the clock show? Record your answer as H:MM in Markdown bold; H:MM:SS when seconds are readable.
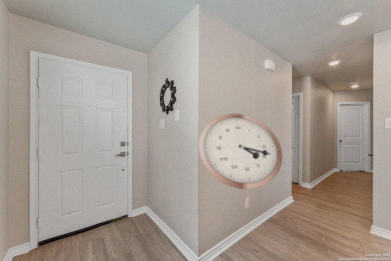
**4:18**
